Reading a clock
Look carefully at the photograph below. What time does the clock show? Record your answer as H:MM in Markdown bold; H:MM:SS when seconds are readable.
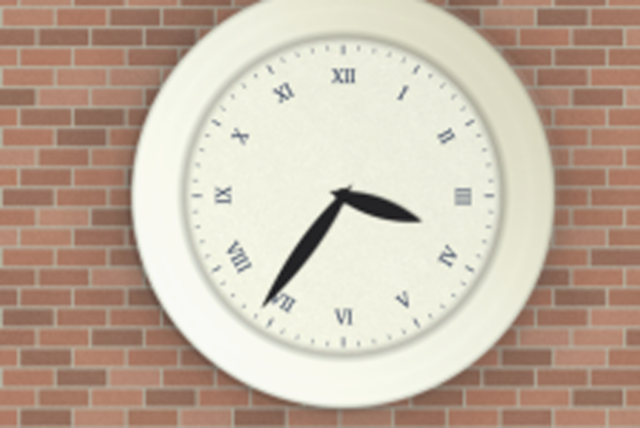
**3:36**
